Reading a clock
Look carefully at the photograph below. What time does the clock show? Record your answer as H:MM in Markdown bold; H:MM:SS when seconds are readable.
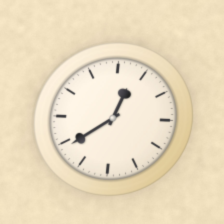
**12:39**
